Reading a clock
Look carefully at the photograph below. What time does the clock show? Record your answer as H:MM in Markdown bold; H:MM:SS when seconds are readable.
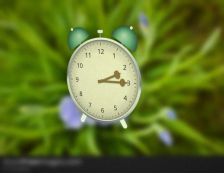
**2:15**
